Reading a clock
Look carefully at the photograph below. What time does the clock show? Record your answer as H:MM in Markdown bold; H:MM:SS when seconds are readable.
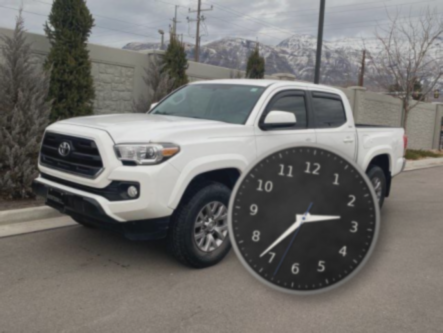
**2:36:33**
